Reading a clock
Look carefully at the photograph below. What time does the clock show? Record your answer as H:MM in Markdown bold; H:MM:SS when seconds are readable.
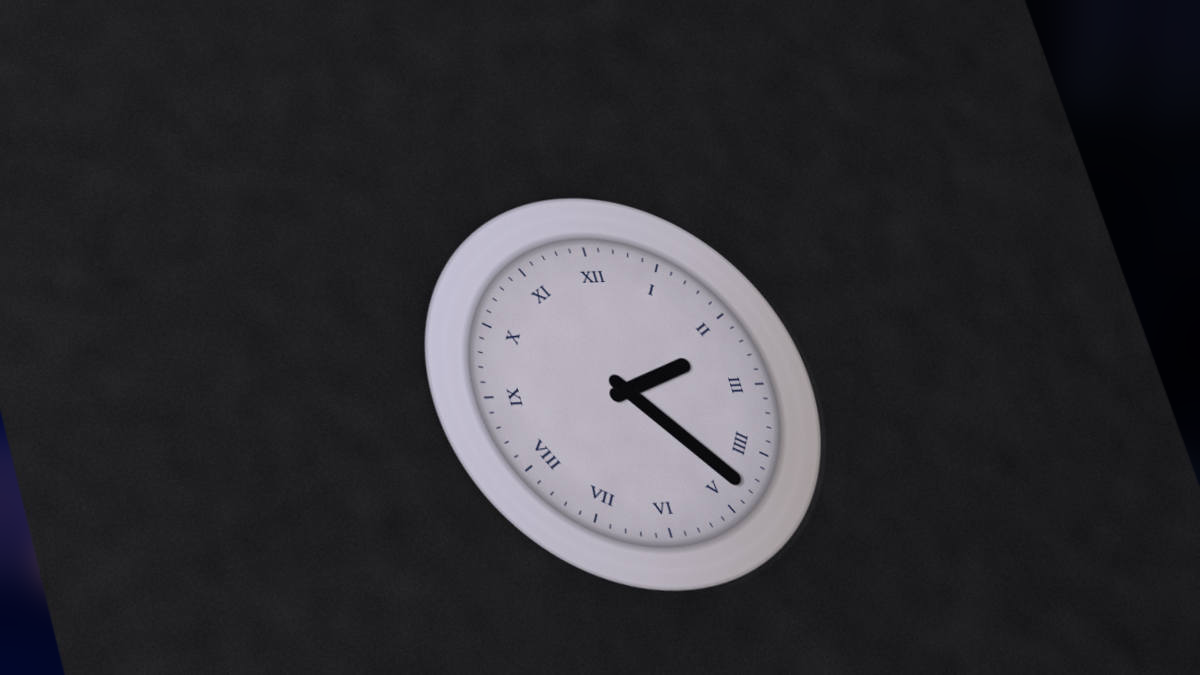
**2:23**
